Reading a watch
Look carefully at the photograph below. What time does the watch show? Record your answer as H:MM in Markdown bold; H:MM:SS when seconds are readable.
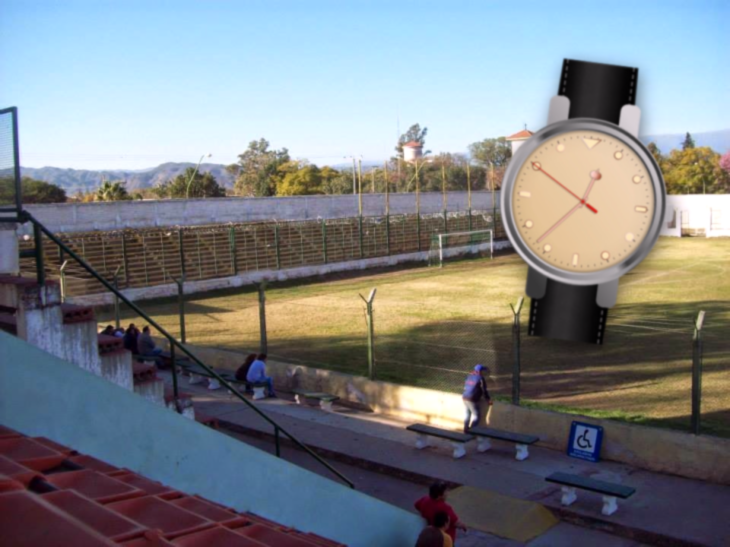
**12:36:50**
